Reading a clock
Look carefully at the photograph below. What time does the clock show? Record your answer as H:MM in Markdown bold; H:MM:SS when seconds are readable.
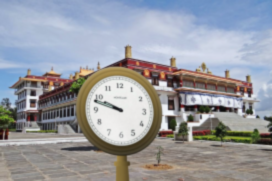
**9:48**
